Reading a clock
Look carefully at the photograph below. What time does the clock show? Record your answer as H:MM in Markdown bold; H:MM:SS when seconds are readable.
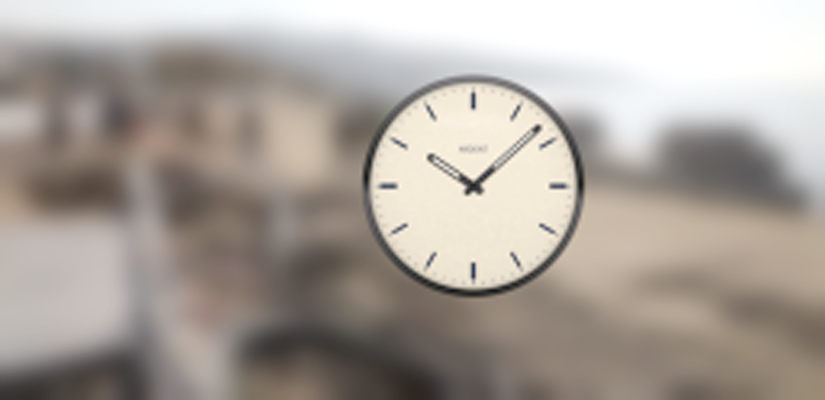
**10:08**
